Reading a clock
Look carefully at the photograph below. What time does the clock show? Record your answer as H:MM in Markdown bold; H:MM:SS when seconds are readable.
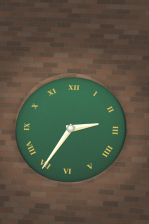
**2:35**
